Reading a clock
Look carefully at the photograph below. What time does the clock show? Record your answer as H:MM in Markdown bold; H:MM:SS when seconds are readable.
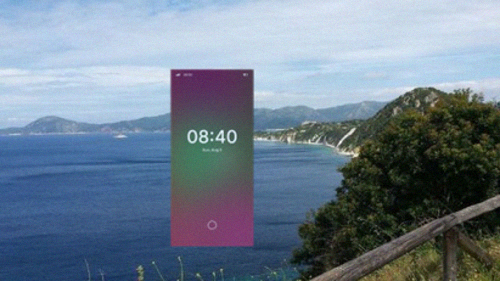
**8:40**
